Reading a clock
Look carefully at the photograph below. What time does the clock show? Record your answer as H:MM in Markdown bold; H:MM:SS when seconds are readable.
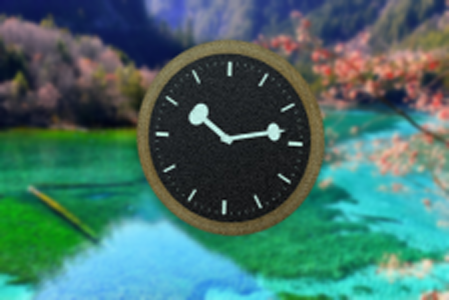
**10:13**
